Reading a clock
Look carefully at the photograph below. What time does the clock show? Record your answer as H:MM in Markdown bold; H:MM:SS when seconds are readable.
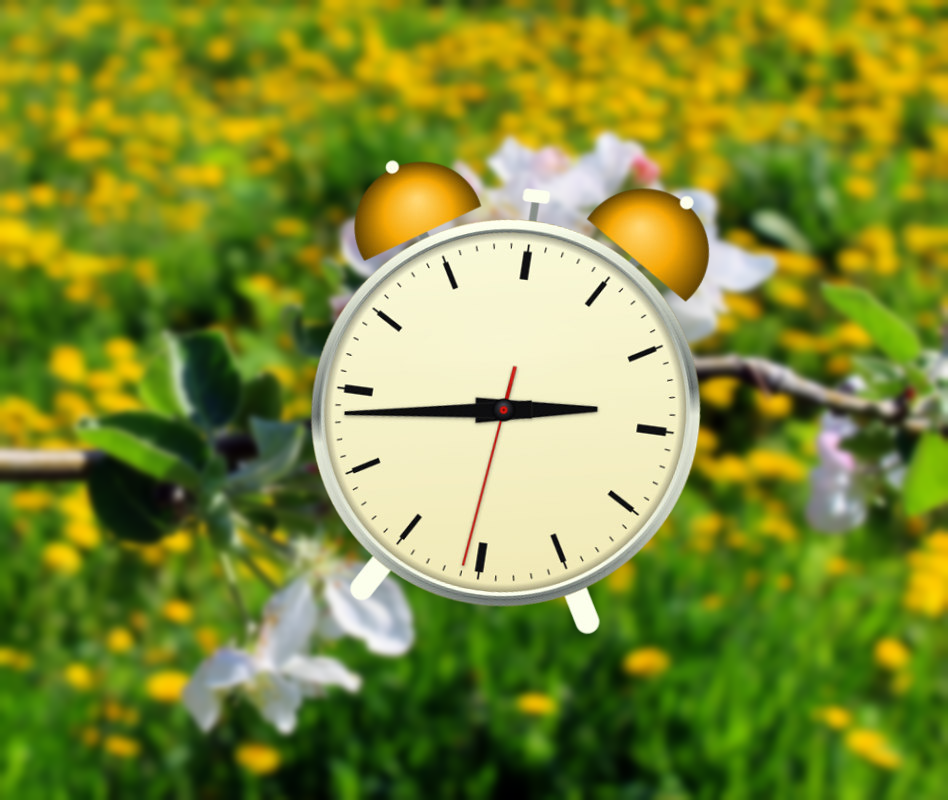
**2:43:31**
